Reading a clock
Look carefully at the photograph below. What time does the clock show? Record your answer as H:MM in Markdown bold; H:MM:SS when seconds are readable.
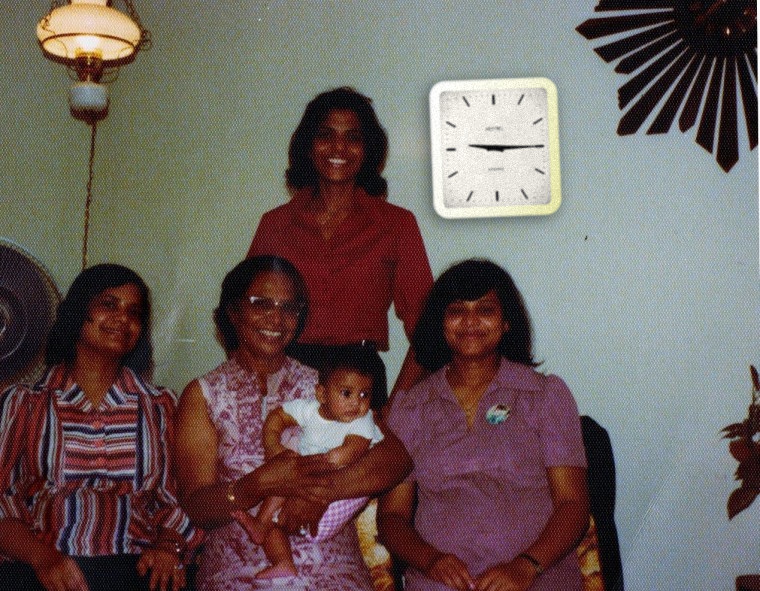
**9:15**
